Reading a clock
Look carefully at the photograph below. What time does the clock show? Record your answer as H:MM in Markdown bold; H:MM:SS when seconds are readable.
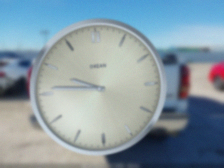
**9:46**
